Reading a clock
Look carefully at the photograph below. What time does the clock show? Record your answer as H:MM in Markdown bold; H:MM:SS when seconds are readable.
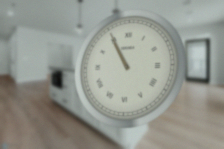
**10:55**
